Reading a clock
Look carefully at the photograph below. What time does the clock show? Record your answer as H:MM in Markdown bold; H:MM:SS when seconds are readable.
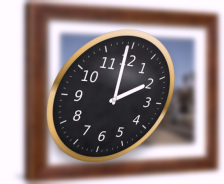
**1:59**
